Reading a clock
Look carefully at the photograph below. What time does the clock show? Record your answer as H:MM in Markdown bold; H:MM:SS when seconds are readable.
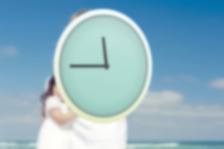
**11:45**
